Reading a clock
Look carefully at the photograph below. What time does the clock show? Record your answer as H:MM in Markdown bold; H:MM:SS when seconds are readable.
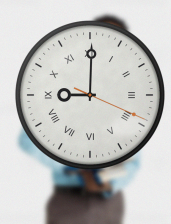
**9:00:19**
